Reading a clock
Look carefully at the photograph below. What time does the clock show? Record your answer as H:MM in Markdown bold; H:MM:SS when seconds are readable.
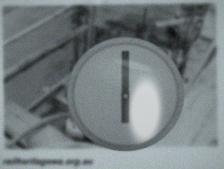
**6:00**
